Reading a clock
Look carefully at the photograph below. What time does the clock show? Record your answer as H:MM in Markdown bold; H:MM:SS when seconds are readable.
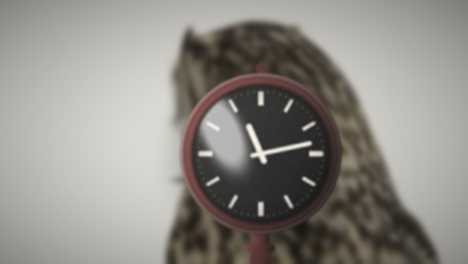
**11:13**
